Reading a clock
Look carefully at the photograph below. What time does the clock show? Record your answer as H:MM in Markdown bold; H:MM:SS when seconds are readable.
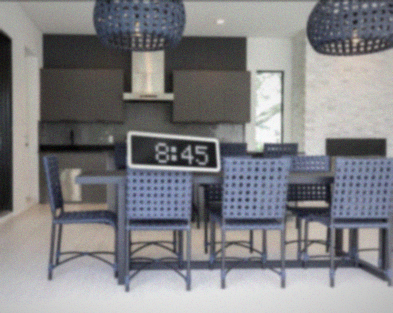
**8:45**
